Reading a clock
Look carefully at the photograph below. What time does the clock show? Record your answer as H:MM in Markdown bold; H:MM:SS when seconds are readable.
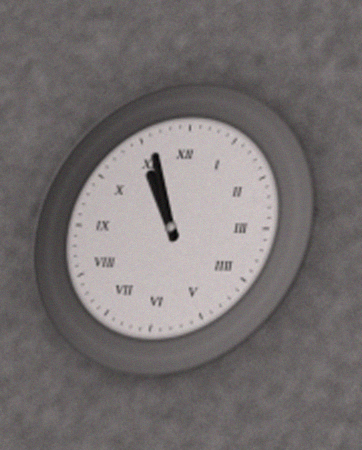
**10:56**
